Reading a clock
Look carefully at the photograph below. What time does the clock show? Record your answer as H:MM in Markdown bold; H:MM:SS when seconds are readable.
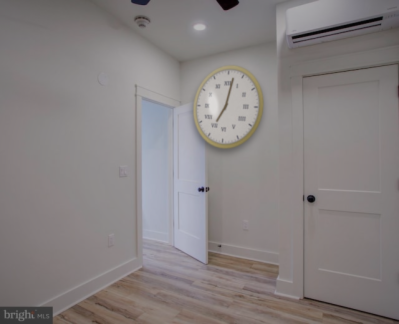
**7:02**
